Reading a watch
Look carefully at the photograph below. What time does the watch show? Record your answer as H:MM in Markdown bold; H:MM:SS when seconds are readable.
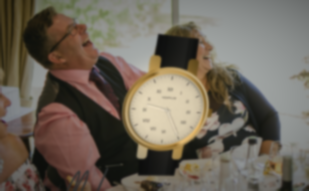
**9:25**
